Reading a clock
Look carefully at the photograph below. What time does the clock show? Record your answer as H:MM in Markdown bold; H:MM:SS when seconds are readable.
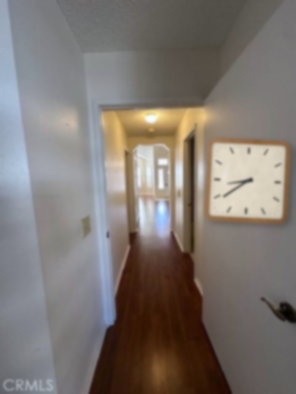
**8:39**
